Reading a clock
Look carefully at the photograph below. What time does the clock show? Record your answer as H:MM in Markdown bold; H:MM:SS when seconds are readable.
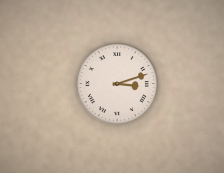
**3:12**
